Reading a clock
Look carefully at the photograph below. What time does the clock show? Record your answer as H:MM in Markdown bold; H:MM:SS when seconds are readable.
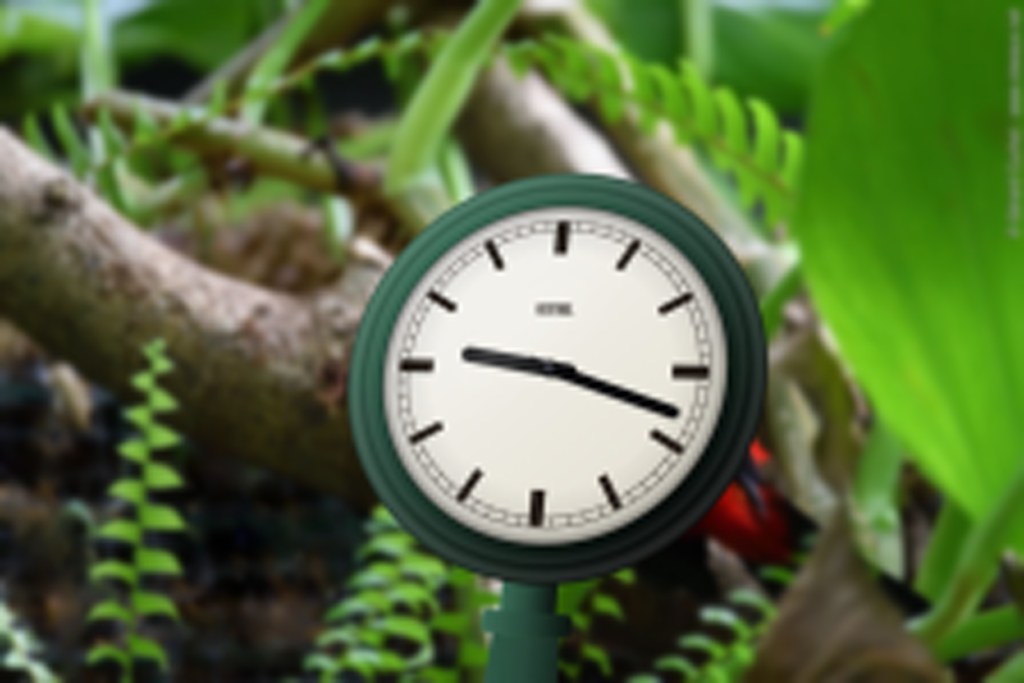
**9:18**
